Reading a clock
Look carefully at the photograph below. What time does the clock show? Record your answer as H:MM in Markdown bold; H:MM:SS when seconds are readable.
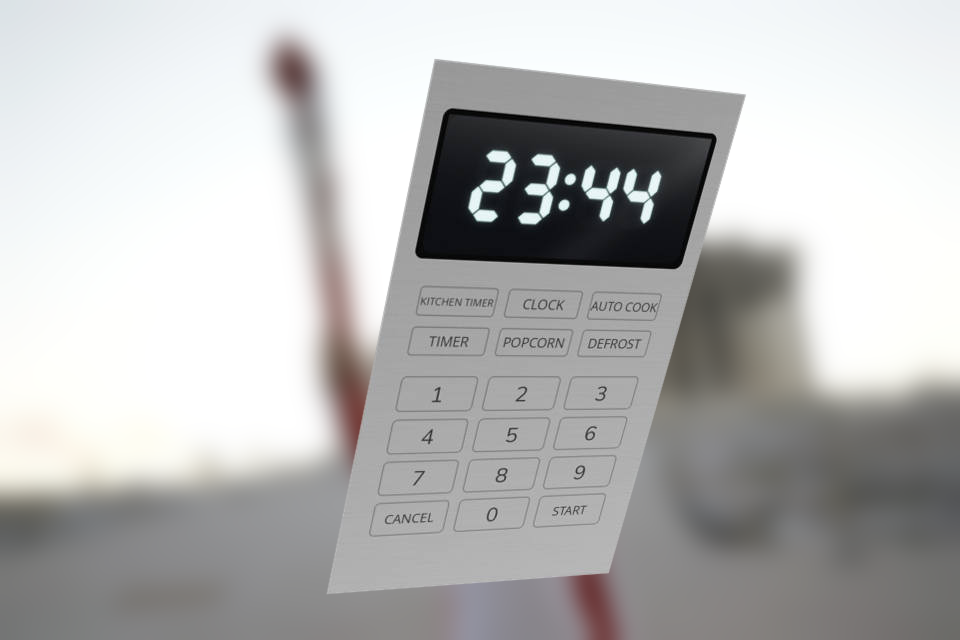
**23:44**
